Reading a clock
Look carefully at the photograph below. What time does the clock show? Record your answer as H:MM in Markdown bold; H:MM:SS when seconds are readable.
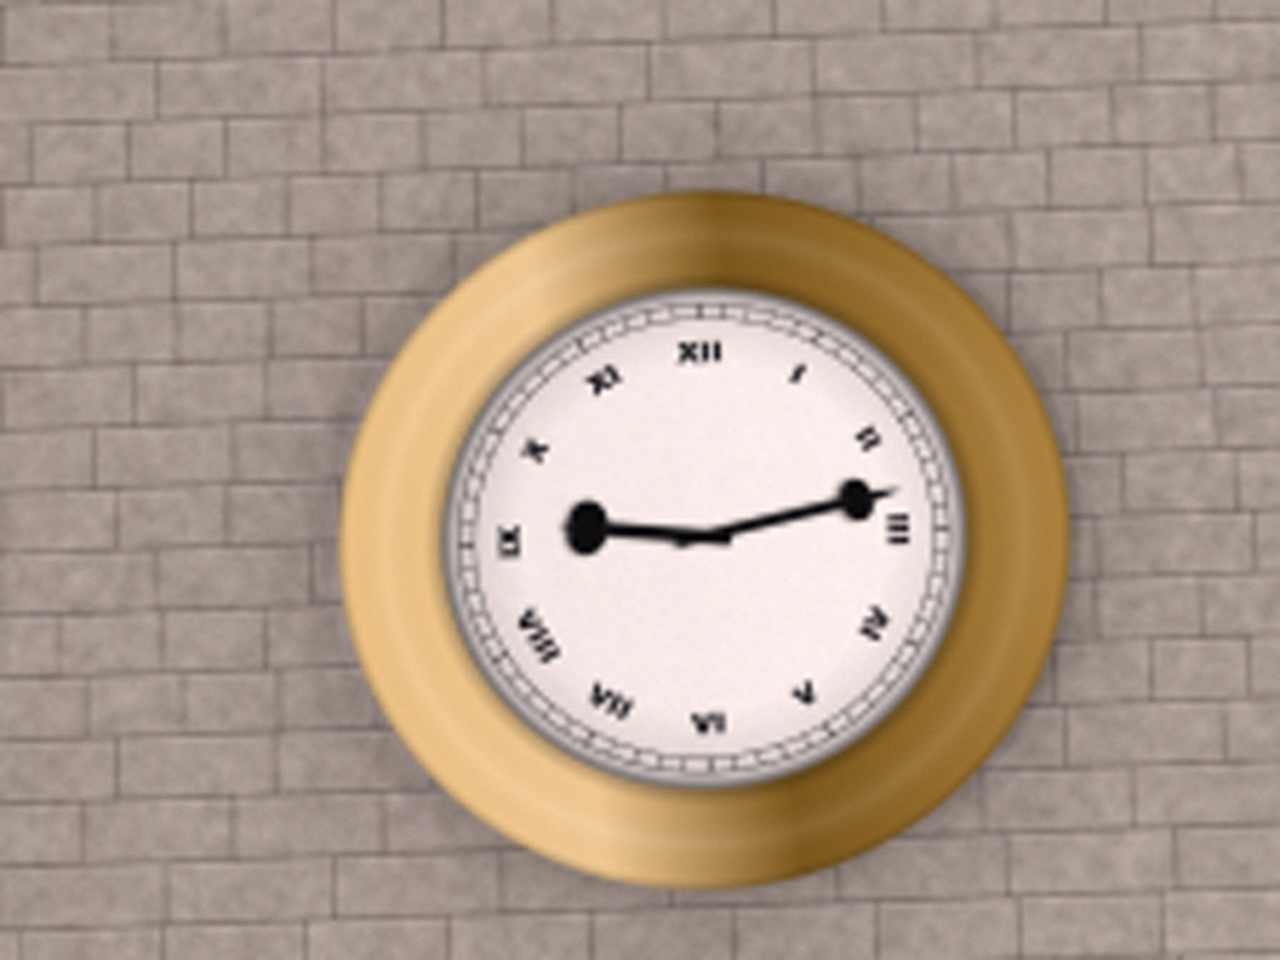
**9:13**
